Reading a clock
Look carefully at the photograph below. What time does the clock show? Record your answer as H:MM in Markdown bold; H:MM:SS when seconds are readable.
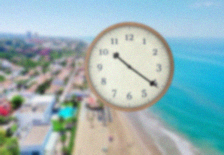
**10:21**
